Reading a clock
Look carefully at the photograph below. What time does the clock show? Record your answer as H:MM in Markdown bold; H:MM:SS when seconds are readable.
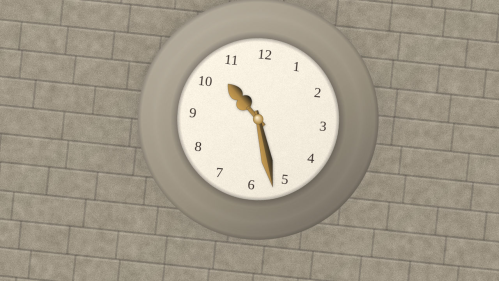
**10:27**
